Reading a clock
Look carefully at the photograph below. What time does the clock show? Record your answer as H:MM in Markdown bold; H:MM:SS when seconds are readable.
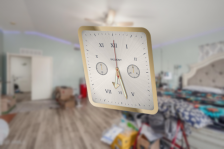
**6:28**
